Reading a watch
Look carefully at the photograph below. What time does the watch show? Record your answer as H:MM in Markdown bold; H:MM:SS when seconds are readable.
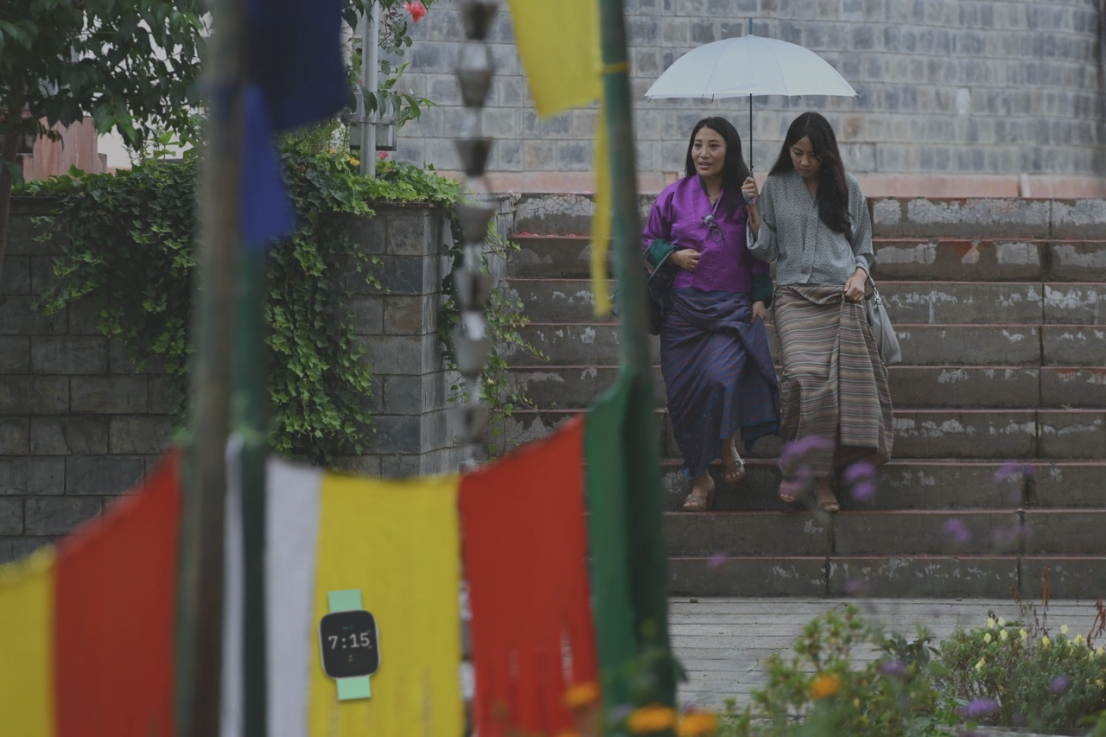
**7:15**
